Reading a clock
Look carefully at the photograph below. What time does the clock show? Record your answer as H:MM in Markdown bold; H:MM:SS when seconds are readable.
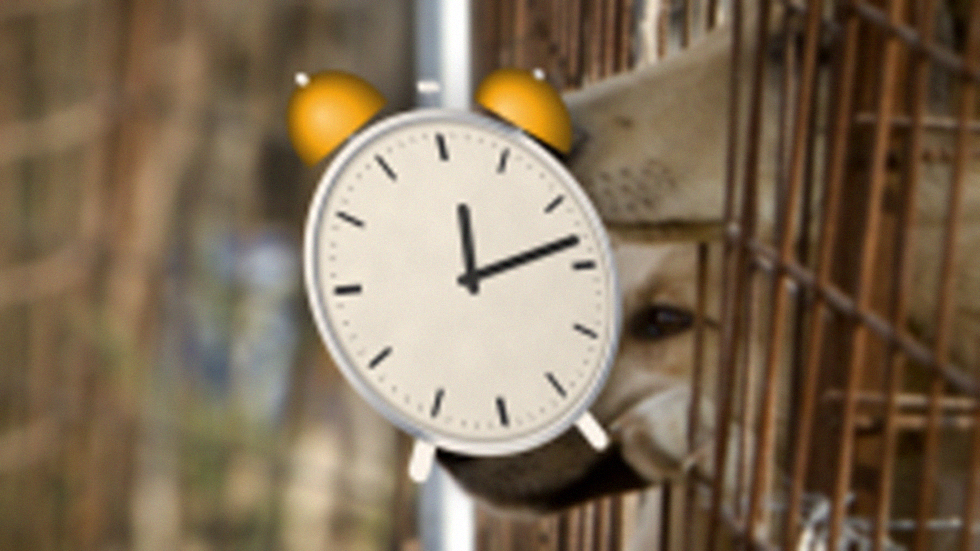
**12:13**
